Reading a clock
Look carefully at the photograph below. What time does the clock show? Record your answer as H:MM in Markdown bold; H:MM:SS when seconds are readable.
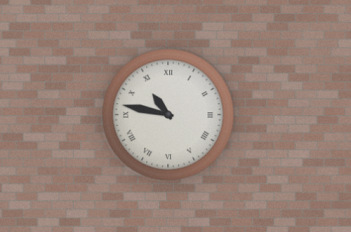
**10:47**
